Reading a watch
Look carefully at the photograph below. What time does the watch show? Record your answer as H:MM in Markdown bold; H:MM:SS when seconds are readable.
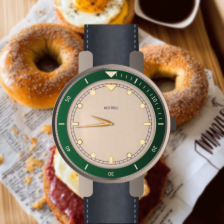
**9:44**
